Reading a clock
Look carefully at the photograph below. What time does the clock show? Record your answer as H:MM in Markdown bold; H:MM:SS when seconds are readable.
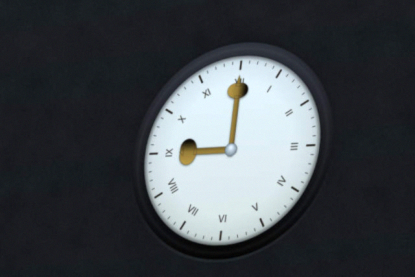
**9:00**
